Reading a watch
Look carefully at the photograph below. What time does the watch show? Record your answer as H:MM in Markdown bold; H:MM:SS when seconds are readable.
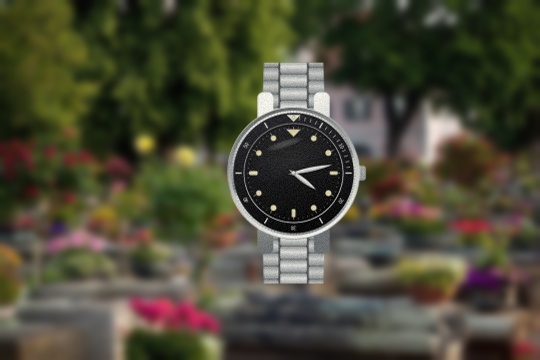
**4:13**
